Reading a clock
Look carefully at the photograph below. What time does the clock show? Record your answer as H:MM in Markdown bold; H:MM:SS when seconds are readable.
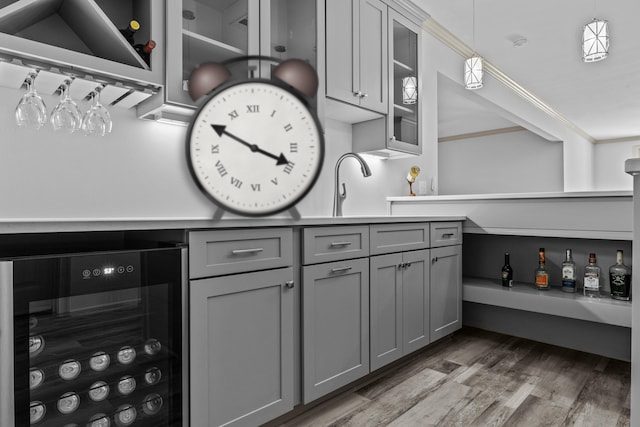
**3:50**
